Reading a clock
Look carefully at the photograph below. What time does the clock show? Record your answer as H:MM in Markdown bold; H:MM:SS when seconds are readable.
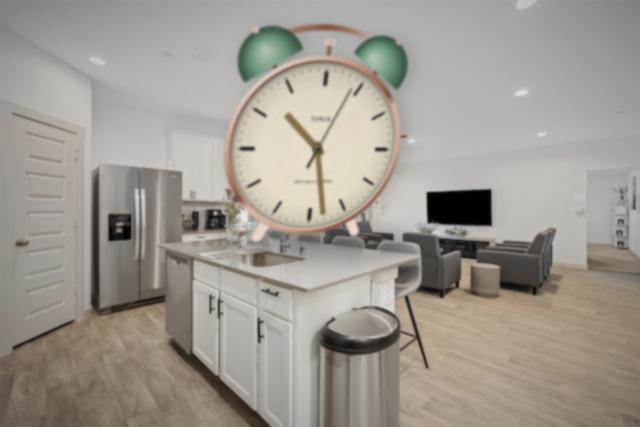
**10:28:04**
